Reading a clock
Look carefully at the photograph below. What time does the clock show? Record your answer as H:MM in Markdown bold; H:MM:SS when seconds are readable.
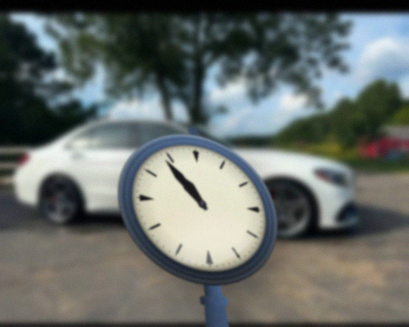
**10:54**
